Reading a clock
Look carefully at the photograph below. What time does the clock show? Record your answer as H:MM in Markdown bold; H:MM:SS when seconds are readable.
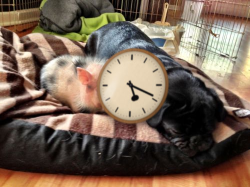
**5:19**
